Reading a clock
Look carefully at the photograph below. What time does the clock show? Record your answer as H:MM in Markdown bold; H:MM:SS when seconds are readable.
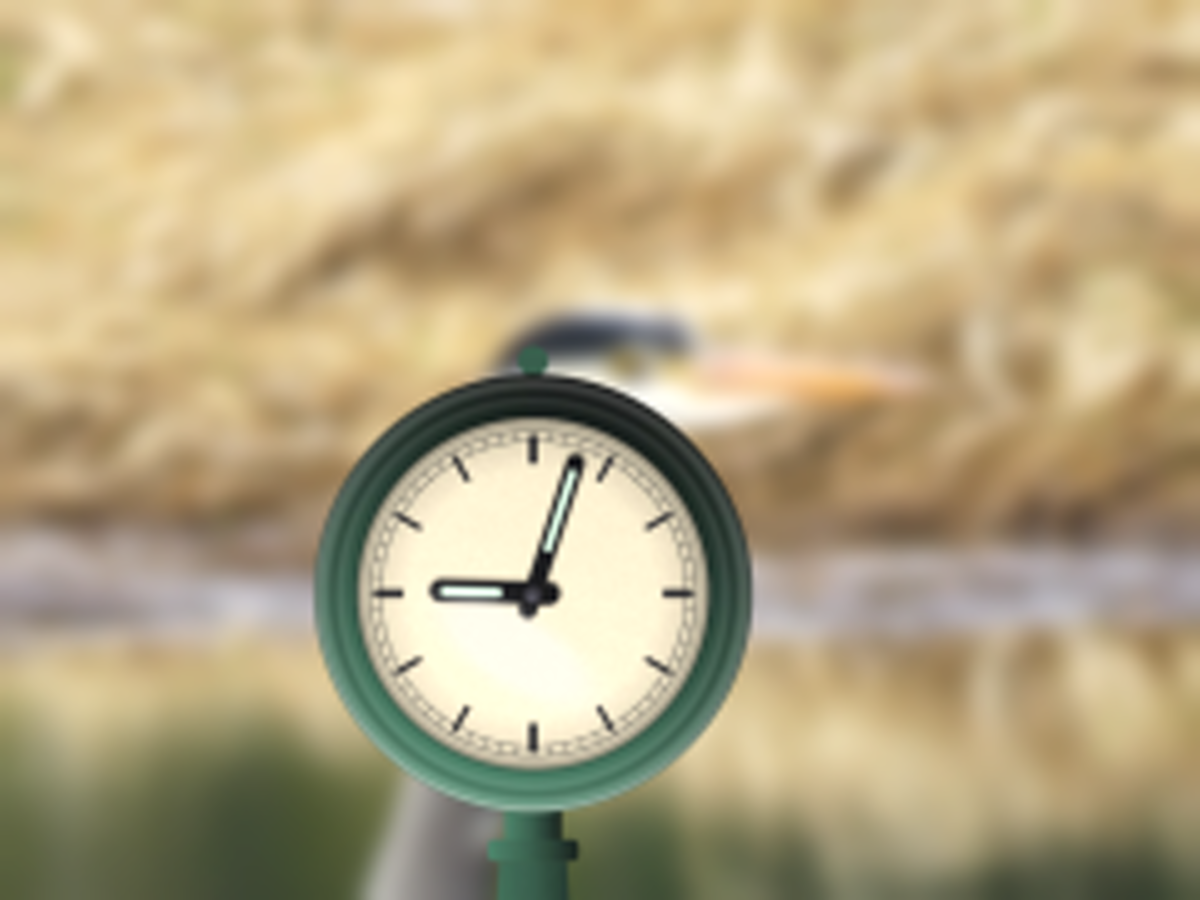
**9:03**
